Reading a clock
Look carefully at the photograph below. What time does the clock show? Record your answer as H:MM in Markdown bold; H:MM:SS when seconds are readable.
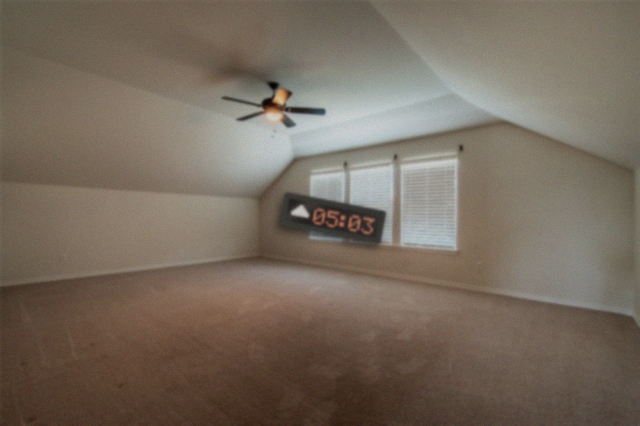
**5:03**
